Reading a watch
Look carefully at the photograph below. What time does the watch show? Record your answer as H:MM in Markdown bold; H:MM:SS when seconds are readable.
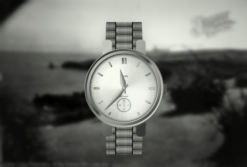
**11:37**
